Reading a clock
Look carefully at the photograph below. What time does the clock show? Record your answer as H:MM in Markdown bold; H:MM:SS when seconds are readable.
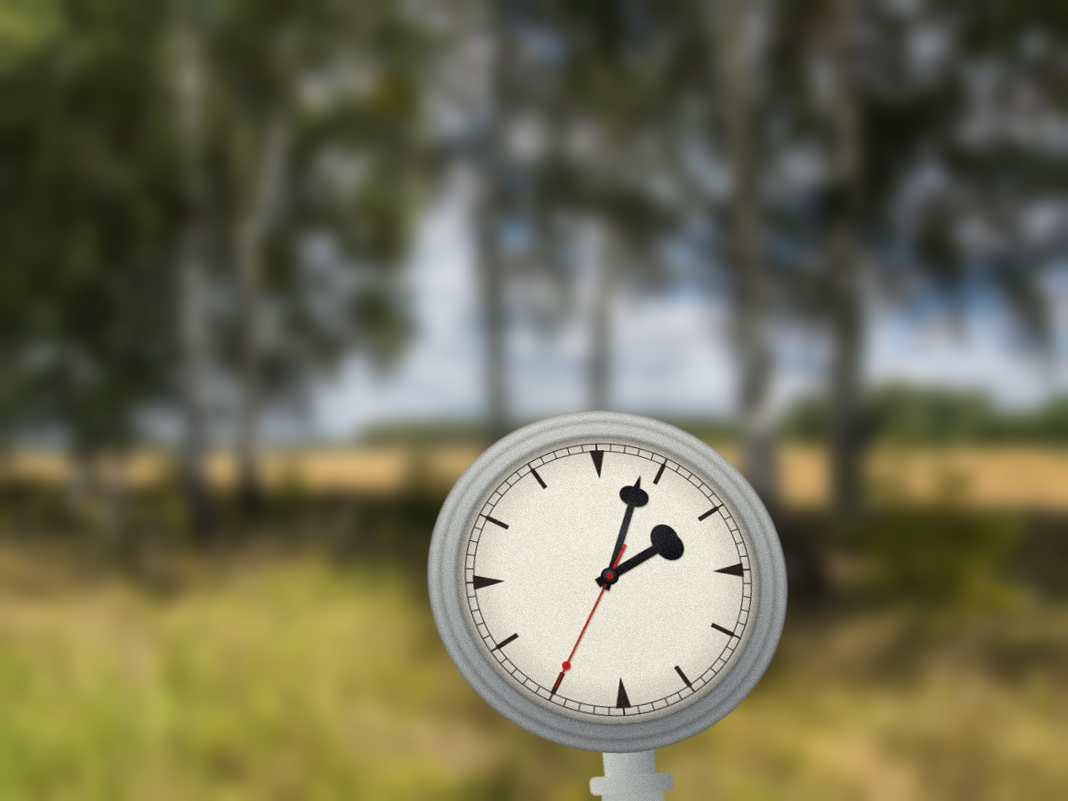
**2:03:35**
